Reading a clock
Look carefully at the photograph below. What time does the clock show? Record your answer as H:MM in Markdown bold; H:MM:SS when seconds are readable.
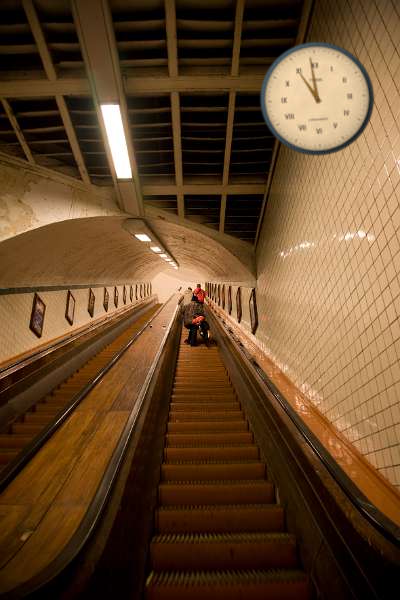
**10:59**
